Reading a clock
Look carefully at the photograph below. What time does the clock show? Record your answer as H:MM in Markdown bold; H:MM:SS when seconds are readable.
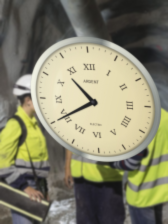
**10:40**
